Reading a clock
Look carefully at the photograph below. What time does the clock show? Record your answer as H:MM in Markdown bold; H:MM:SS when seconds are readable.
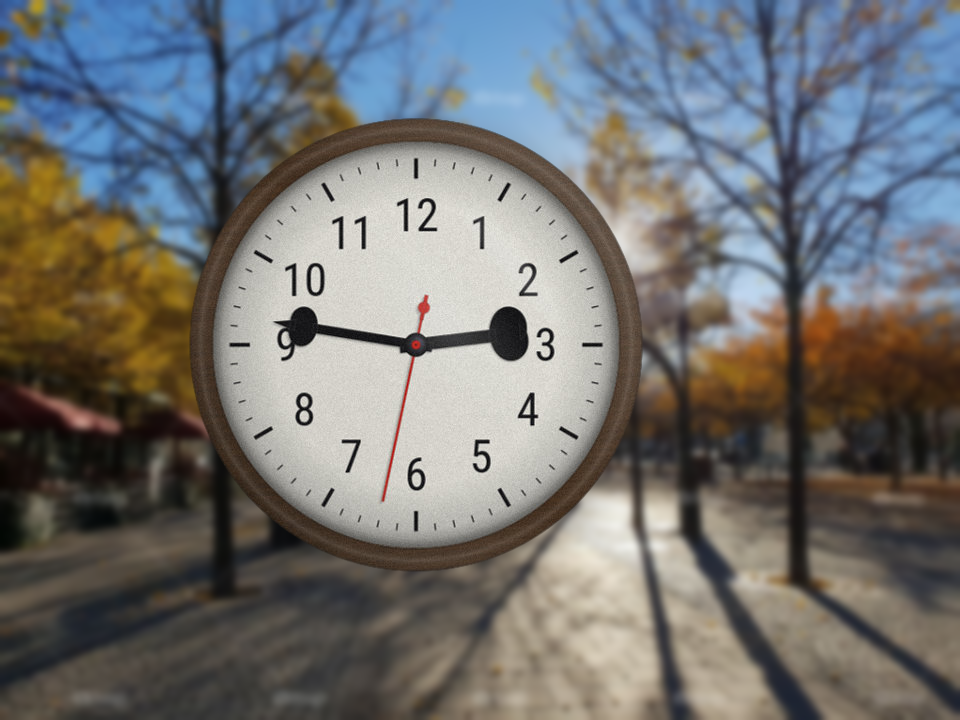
**2:46:32**
